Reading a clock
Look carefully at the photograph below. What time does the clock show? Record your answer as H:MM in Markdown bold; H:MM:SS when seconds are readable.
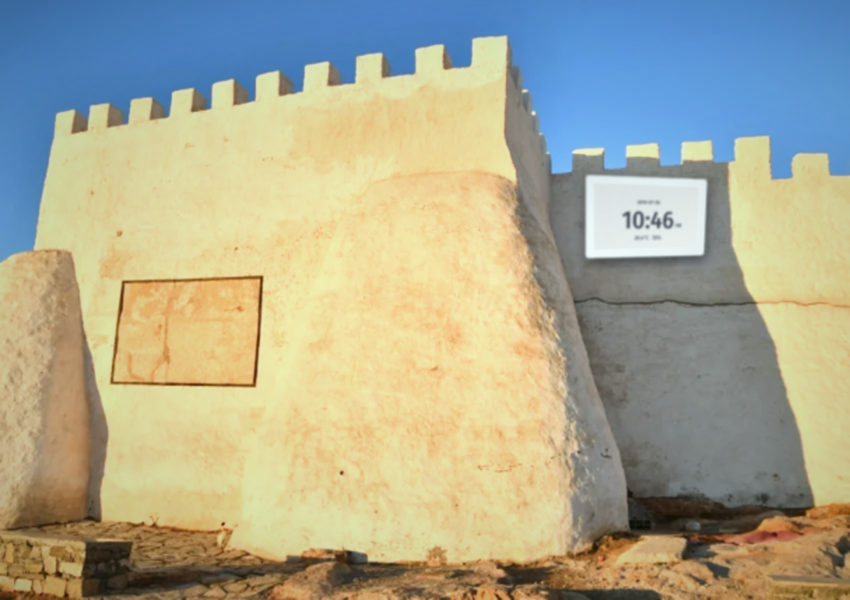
**10:46**
